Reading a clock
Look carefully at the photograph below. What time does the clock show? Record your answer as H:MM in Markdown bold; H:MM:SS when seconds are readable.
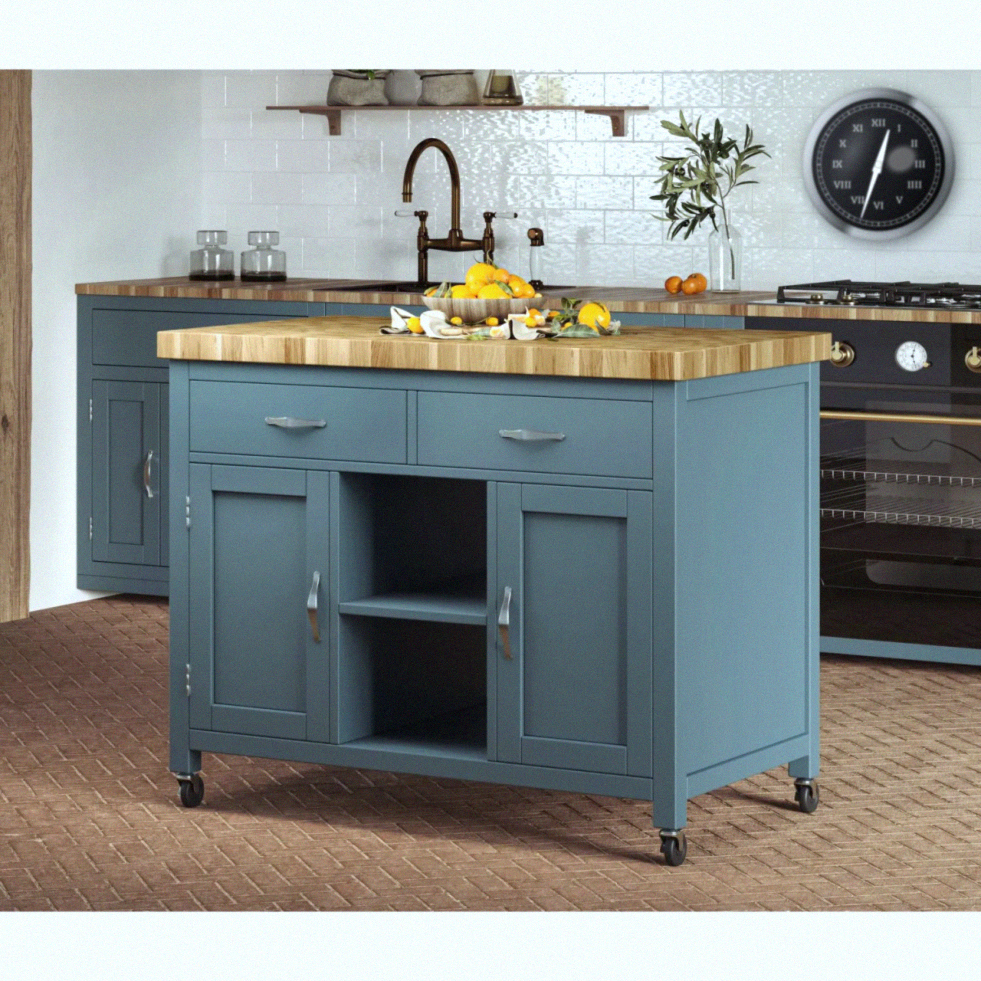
**12:33**
